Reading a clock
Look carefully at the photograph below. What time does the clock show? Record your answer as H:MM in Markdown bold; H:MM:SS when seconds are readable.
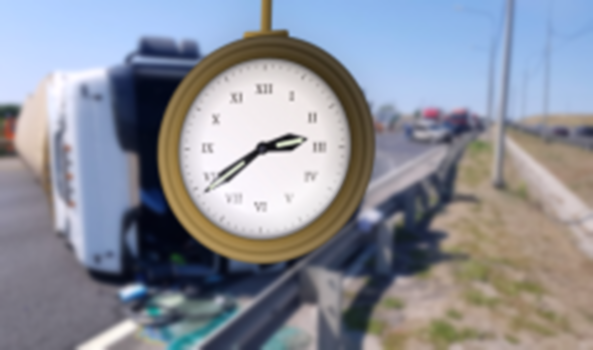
**2:39**
